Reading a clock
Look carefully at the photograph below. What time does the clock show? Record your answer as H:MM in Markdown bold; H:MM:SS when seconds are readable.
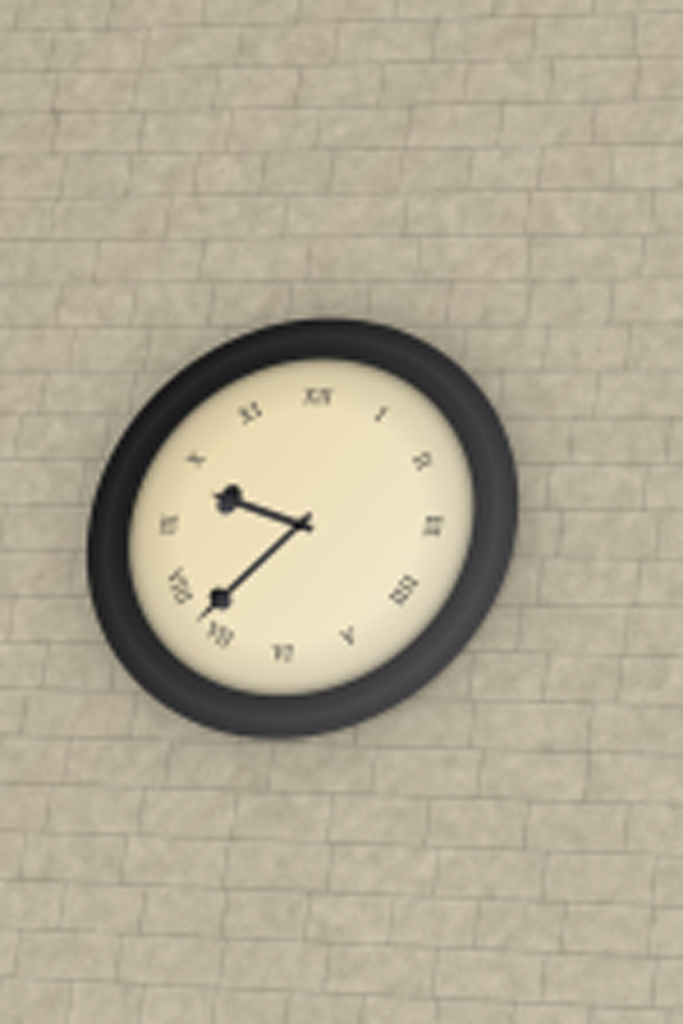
**9:37**
